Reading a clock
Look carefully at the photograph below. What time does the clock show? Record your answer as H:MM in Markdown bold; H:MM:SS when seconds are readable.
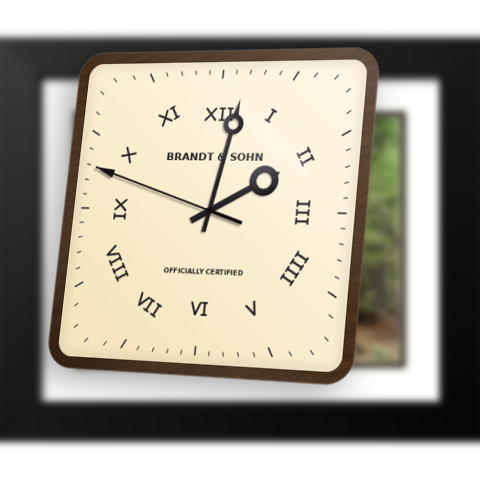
**2:01:48**
